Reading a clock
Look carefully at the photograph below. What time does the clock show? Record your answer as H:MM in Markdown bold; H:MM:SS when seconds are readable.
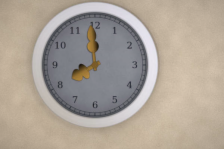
**7:59**
